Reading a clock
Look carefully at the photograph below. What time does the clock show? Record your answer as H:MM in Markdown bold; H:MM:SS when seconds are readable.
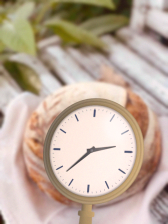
**2:38**
